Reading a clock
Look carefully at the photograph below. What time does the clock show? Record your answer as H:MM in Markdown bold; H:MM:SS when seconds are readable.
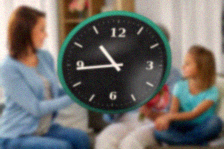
**10:44**
